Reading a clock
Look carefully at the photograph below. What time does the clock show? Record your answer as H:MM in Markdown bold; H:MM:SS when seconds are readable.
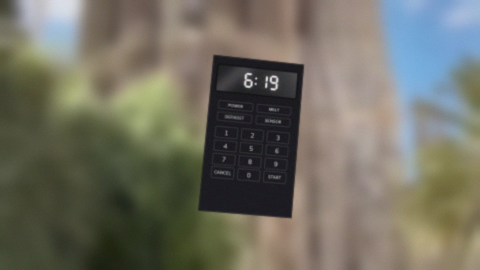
**6:19**
